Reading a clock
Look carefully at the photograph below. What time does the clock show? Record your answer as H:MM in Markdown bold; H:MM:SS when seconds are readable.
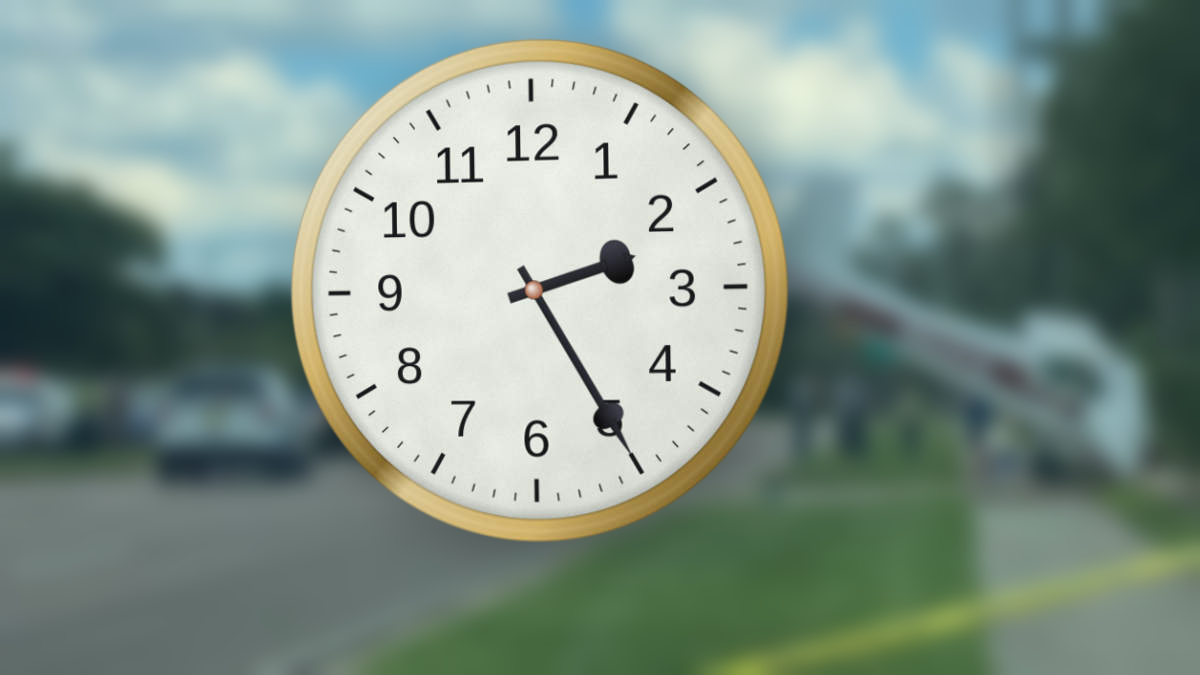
**2:25**
